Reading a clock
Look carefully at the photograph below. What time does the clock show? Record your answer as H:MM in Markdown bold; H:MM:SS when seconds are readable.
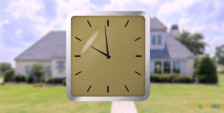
**9:59**
